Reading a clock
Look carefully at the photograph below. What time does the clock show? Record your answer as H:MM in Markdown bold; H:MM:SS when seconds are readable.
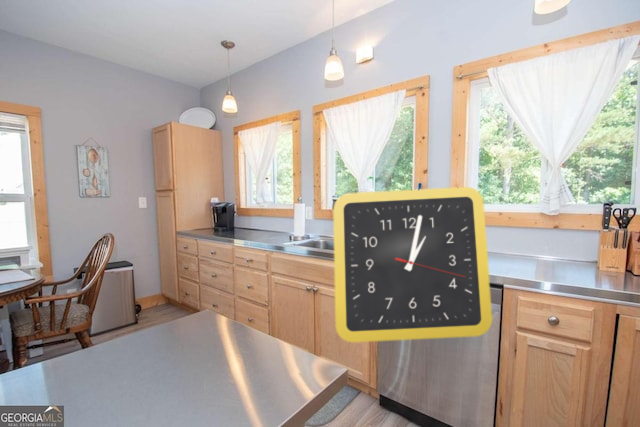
**1:02:18**
